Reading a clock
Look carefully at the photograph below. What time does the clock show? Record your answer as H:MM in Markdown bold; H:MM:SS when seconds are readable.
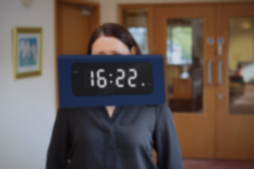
**16:22**
